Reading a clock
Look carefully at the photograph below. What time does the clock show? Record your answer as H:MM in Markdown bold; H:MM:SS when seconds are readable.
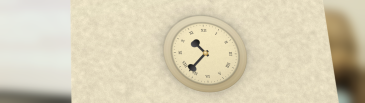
**10:37**
